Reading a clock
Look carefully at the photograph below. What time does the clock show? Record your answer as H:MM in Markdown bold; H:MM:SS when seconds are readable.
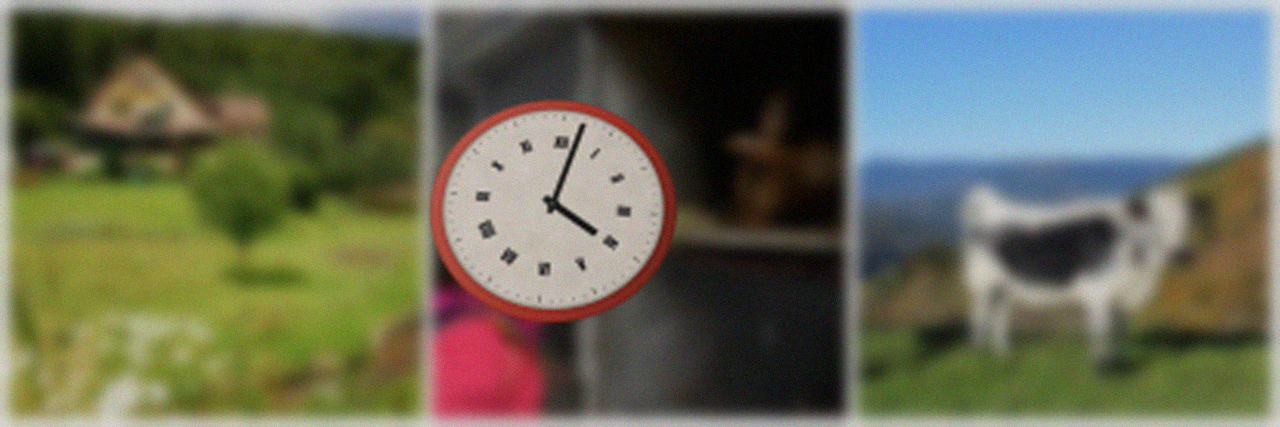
**4:02**
